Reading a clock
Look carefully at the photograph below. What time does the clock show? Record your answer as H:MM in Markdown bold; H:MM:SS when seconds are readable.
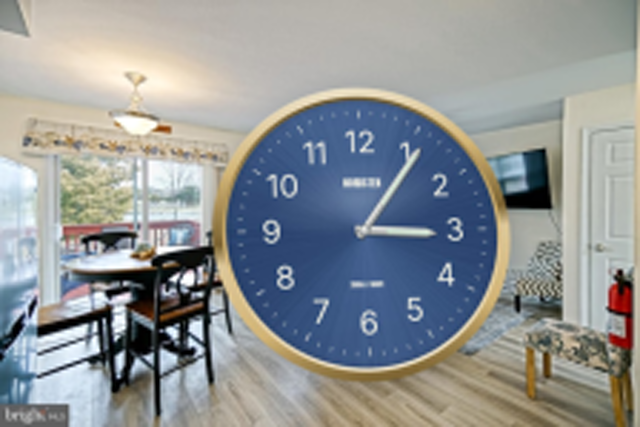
**3:06**
